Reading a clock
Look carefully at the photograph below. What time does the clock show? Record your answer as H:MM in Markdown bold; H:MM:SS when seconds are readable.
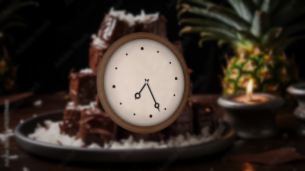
**7:27**
